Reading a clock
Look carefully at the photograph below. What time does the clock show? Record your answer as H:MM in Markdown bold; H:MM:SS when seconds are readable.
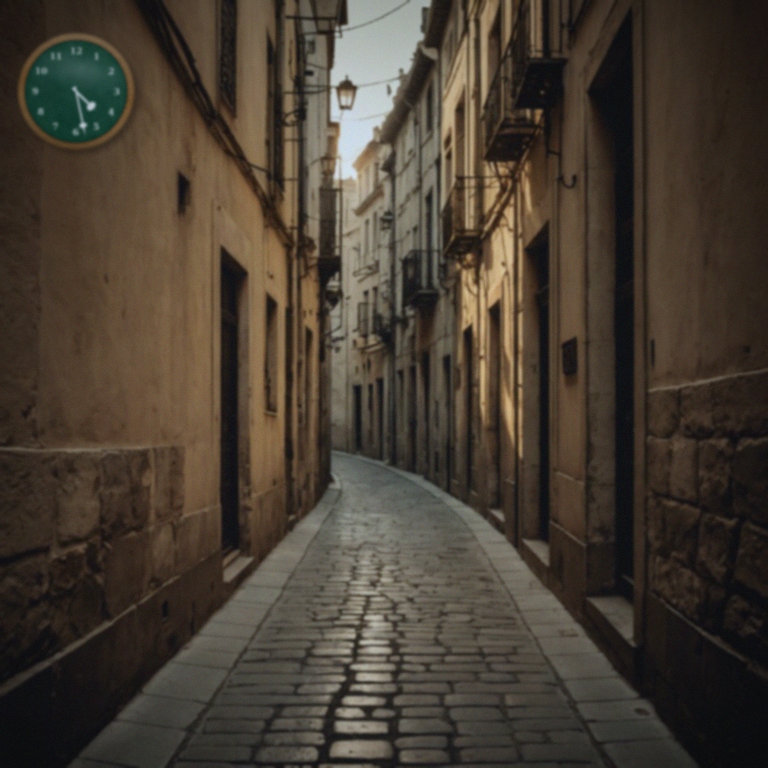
**4:28**
